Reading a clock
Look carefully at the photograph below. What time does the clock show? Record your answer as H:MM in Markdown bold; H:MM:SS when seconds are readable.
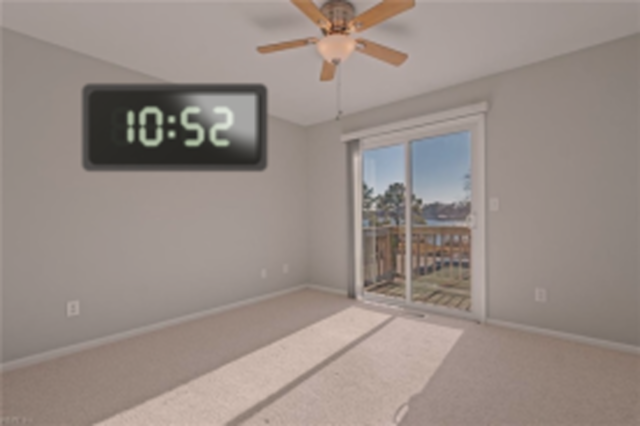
**10:52**
